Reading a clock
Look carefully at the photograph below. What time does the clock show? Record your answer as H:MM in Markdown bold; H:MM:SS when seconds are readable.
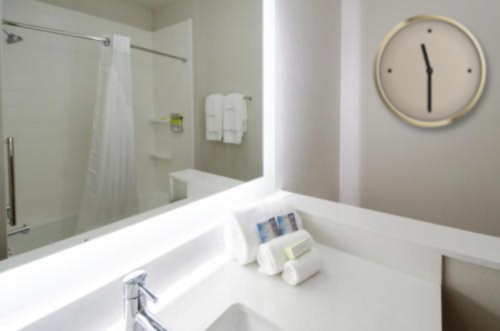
**11:30**
